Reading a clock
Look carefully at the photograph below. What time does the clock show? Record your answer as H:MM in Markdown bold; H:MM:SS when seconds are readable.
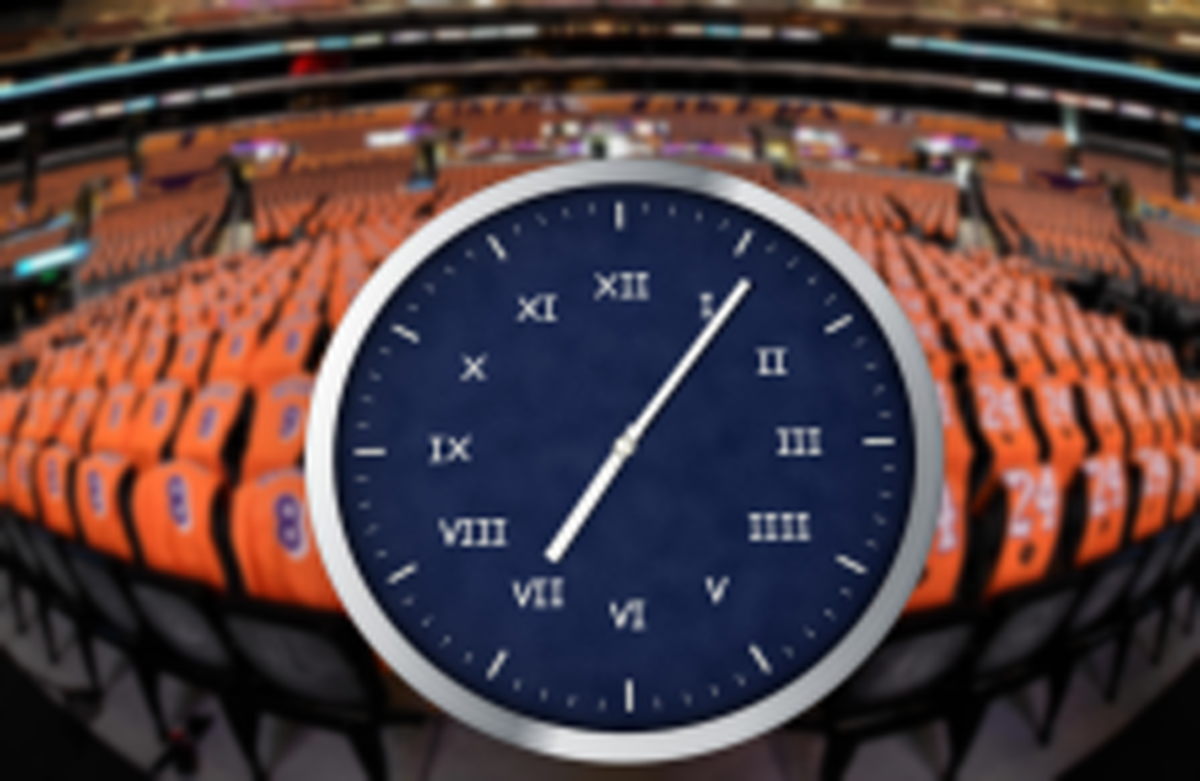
**7:06**
